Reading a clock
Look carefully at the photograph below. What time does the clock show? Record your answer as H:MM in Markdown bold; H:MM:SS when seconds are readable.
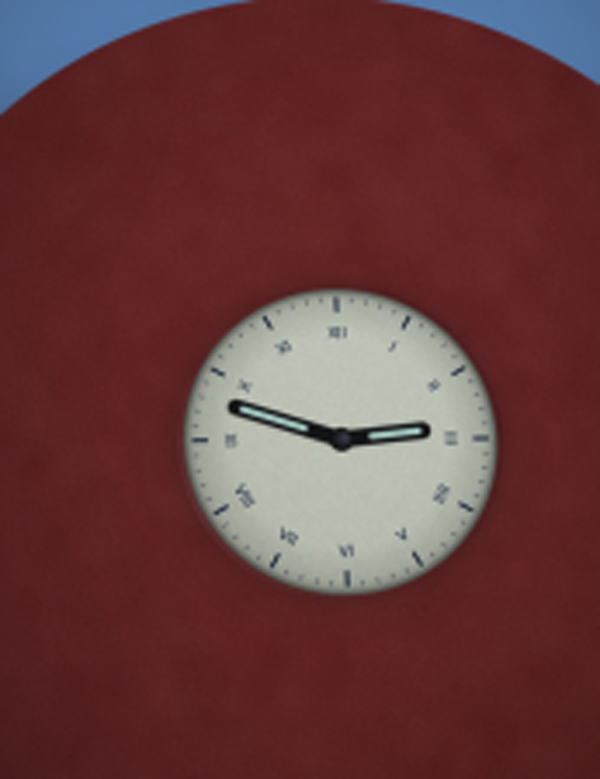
**2:48**
